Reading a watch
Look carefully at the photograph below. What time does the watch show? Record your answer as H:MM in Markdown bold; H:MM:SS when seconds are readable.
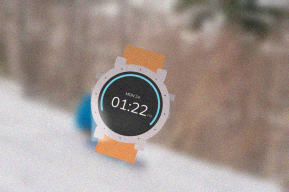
**1:22**
